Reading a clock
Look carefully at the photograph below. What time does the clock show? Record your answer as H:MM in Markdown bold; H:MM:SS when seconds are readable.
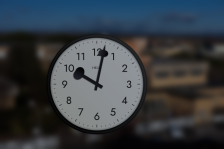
**10:02**
